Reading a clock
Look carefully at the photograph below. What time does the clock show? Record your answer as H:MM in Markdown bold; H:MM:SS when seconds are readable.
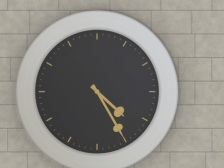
**4:25**
